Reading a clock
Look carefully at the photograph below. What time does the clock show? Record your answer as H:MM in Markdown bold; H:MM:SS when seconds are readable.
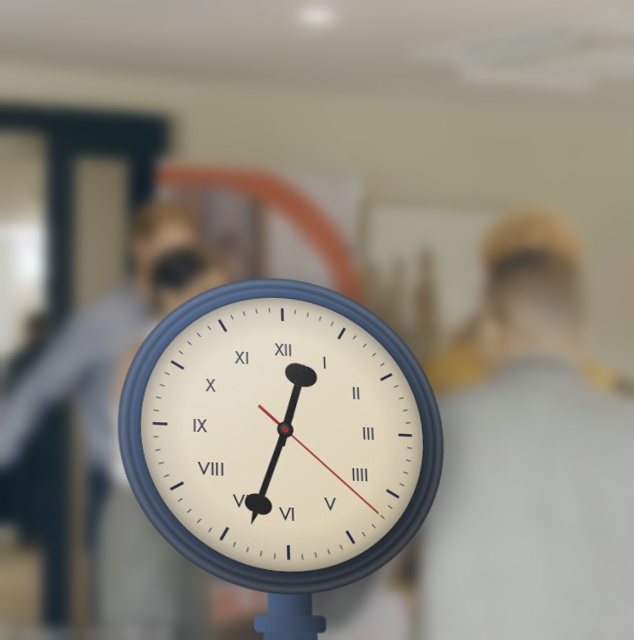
**12:33:22**
